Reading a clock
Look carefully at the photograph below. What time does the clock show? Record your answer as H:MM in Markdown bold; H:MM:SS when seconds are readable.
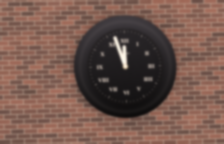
**11:57**
